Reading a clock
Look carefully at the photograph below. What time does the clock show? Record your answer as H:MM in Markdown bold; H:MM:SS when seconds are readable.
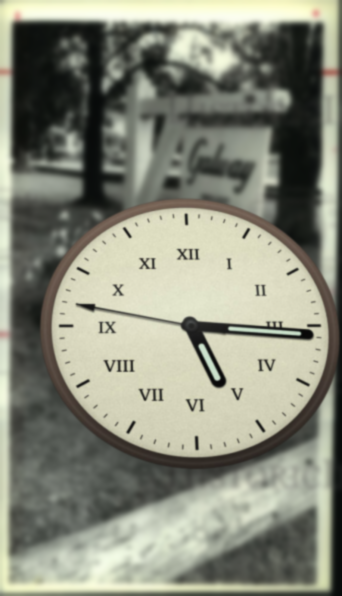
**5:15:47**
